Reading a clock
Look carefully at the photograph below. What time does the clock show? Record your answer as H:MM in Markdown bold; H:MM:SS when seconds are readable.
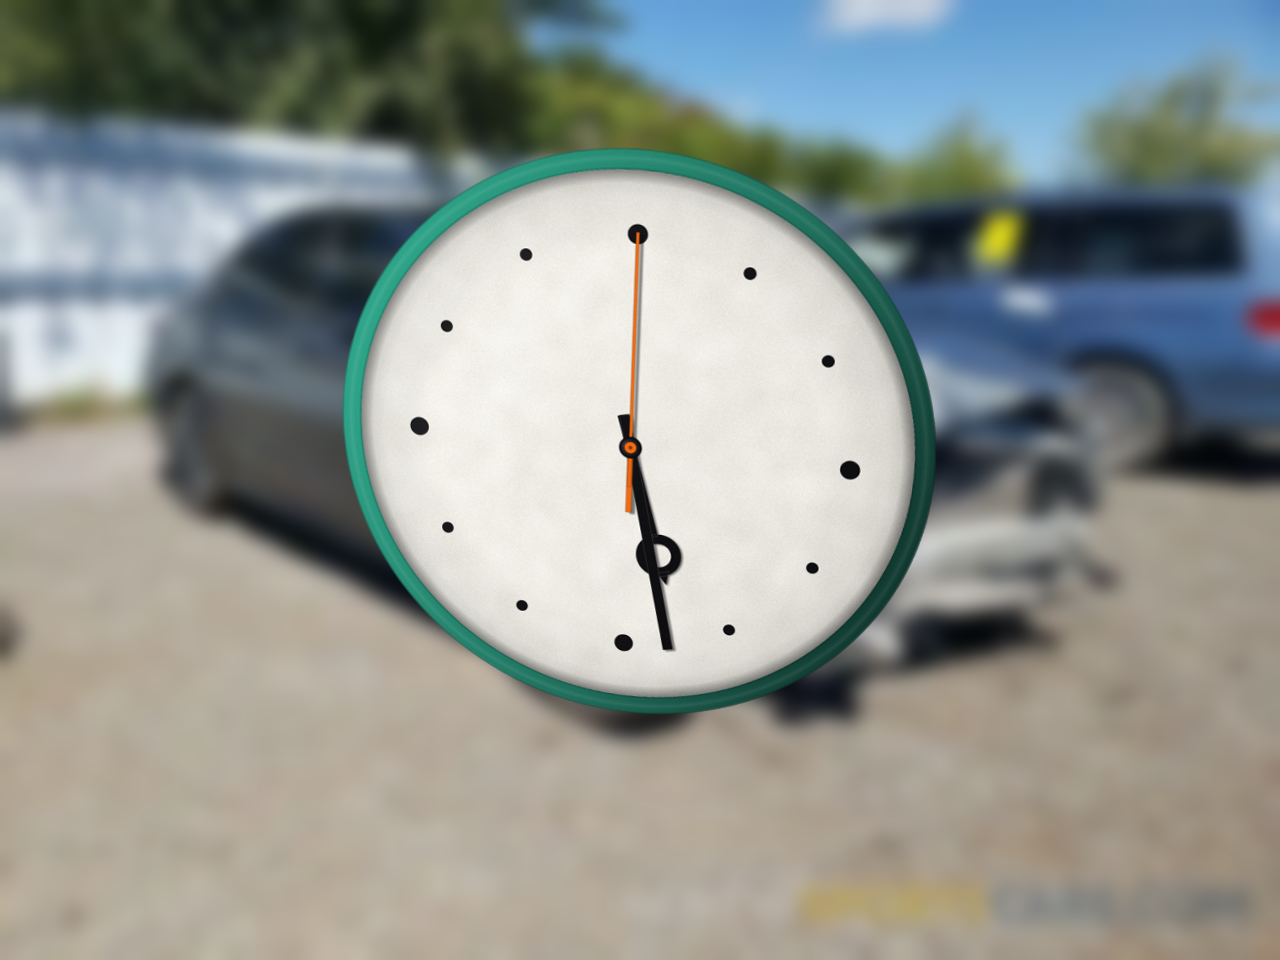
**5:28:00**
